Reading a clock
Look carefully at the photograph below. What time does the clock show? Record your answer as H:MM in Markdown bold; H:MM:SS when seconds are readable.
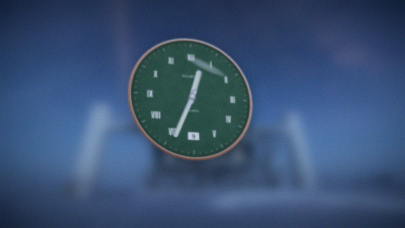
**12:34**
